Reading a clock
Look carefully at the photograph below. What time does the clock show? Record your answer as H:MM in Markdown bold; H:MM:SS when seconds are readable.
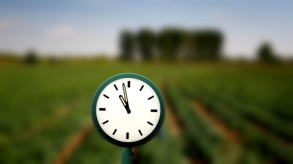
**10:58**
